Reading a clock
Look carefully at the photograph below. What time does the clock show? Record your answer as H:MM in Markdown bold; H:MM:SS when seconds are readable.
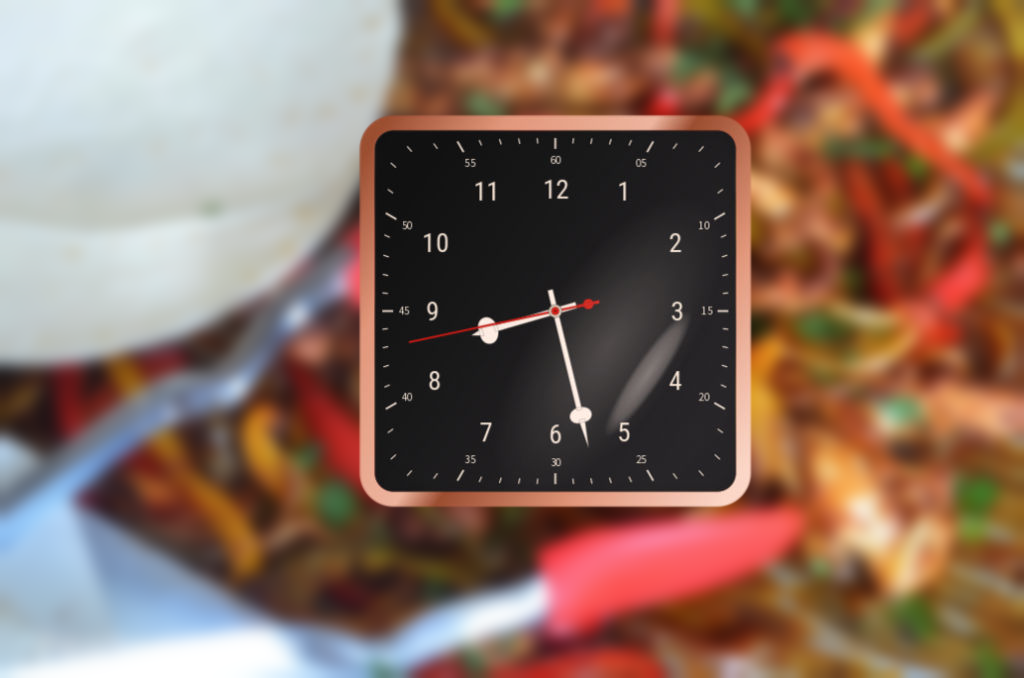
**8:27:43**
